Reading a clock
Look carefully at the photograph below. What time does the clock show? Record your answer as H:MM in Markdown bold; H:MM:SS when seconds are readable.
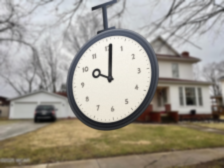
**10:01**
